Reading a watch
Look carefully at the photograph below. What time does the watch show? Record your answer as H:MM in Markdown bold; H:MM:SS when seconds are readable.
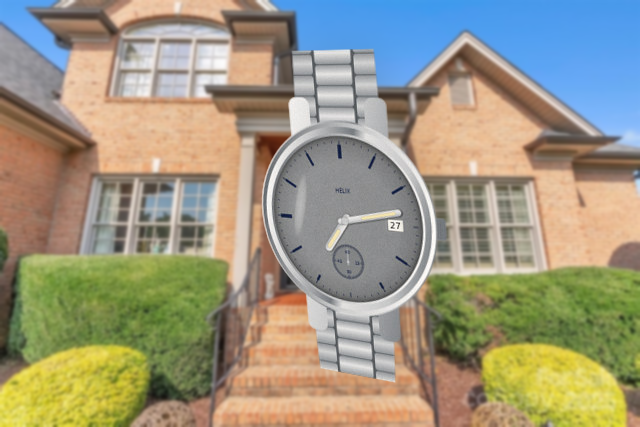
**7:13**
